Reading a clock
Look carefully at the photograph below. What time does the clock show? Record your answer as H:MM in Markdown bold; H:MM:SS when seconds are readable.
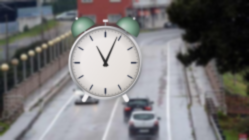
**11:04**
